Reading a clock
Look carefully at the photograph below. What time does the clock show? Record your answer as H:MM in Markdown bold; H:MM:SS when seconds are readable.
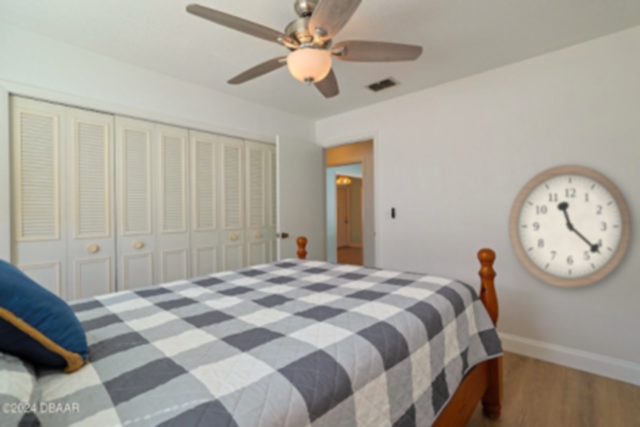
**11:22**
